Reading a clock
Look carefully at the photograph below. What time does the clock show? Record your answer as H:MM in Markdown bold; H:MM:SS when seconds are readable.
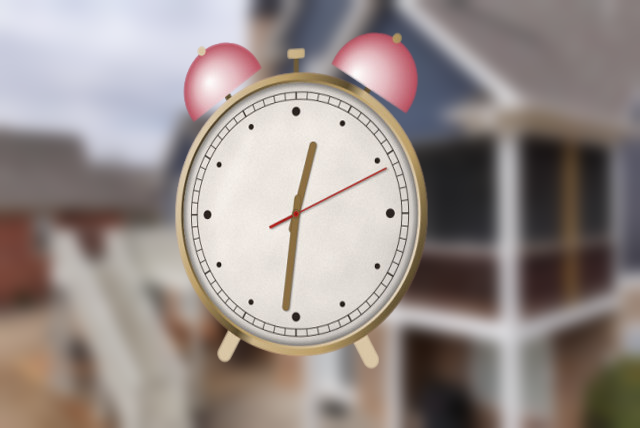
**12:31:11**
